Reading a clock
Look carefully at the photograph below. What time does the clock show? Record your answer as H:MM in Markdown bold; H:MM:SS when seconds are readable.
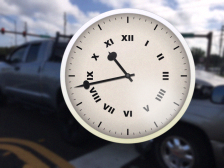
**10:43**
